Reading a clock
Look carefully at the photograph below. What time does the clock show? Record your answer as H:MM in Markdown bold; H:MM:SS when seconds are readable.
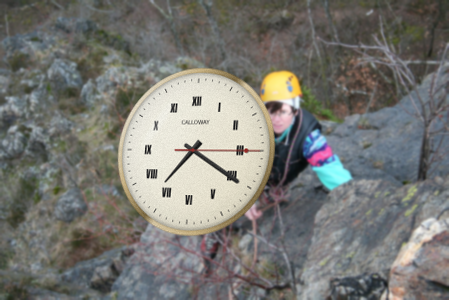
**7:20:15**
